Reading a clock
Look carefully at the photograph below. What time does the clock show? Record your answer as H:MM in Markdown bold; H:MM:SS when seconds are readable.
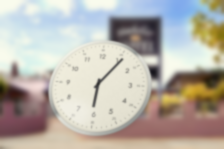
**6:06**
